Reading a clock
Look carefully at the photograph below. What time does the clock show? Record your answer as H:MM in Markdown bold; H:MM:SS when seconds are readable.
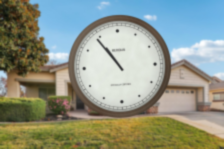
**10:54**
